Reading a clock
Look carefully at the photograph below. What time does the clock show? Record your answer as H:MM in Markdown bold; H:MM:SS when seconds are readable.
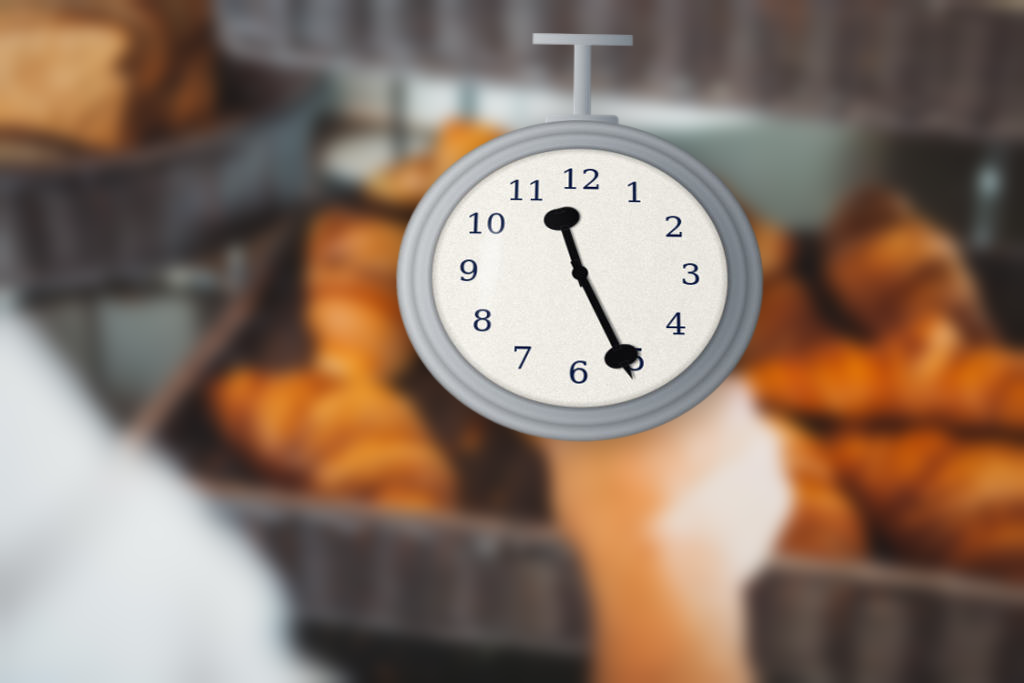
**11:26**
